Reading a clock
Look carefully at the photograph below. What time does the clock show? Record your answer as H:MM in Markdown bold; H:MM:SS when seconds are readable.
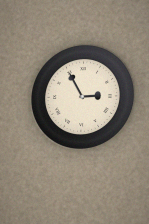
**2:55**
